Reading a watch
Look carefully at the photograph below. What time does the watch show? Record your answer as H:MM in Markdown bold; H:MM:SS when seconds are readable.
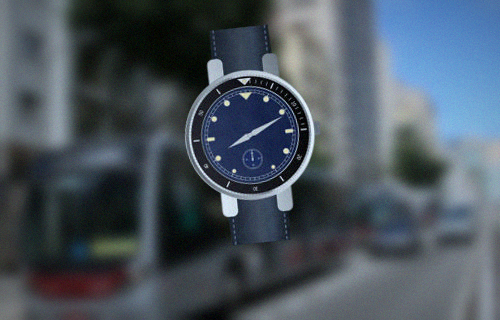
**8:11**
